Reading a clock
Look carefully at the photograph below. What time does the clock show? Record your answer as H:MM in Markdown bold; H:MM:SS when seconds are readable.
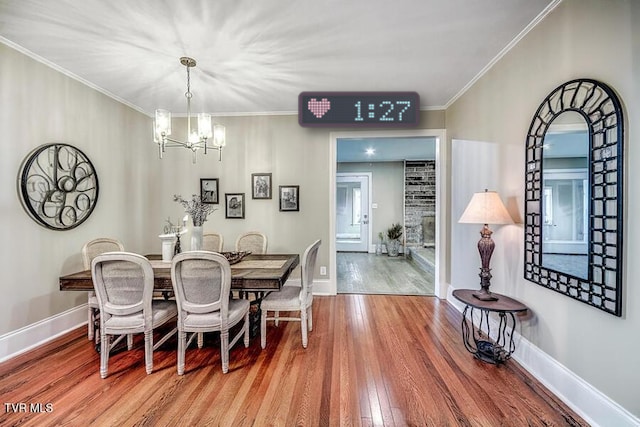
**1:27**
